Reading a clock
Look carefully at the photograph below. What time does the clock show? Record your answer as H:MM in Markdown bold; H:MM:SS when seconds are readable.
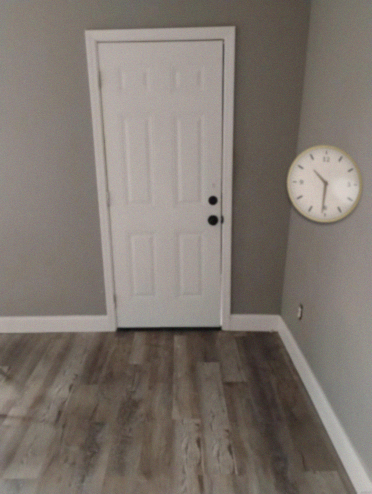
**10:31**
